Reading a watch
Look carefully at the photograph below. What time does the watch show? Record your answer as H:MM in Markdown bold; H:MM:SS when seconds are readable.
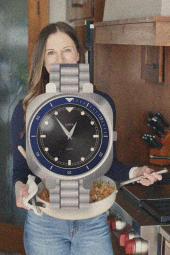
**12:54**
